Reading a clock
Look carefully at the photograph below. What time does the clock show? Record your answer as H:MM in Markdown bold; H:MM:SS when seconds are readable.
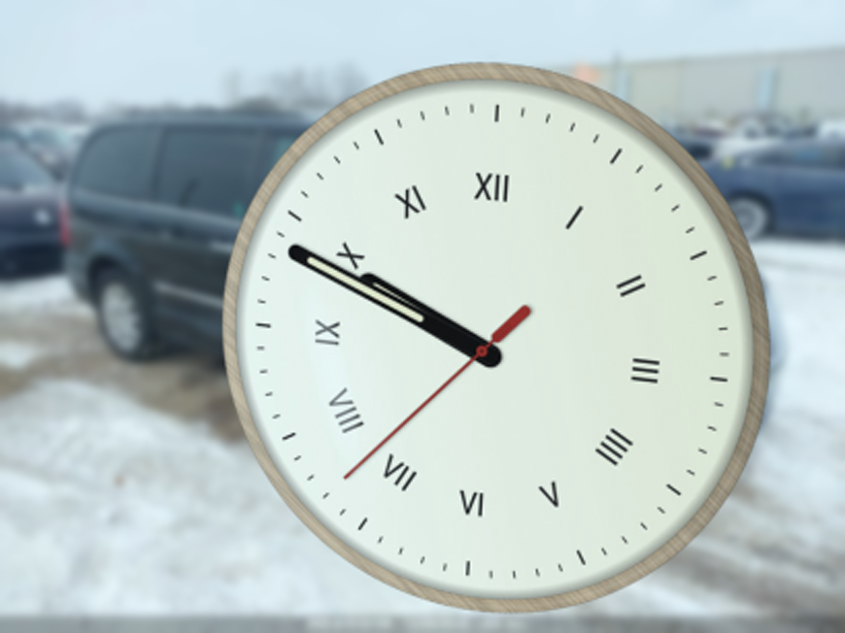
**9:48:37**
